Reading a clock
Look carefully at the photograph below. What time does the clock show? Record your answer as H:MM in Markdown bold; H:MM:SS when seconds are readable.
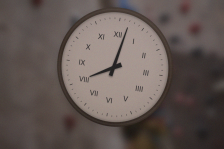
**8:02**
